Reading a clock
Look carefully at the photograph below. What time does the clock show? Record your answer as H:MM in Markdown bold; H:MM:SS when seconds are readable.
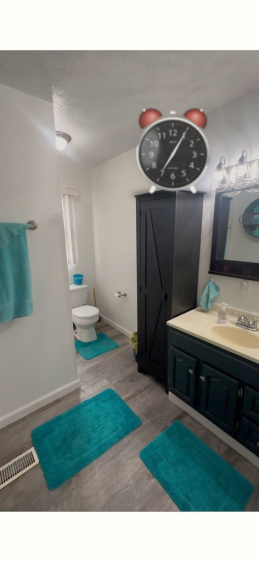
**7:05**
